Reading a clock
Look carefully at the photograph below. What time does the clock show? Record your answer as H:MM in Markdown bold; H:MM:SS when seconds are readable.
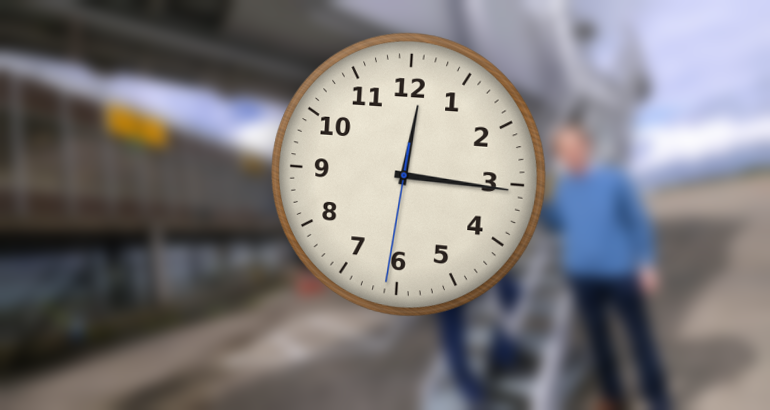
**12:15:31**
